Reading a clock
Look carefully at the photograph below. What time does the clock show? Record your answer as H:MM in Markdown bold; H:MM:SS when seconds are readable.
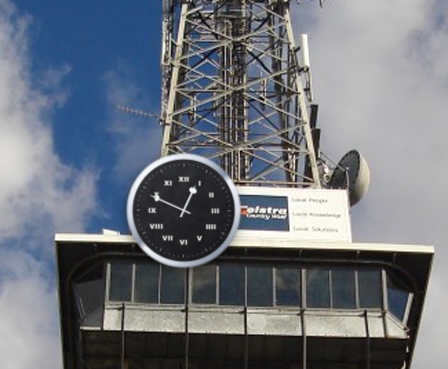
**12:49**
